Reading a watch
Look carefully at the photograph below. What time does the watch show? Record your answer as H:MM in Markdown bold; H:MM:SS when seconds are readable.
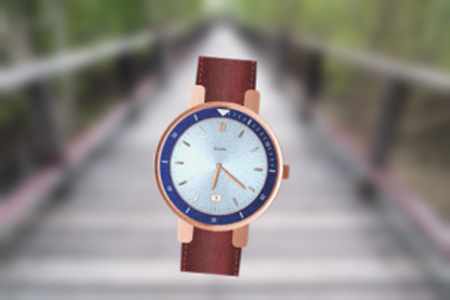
**6:21**
